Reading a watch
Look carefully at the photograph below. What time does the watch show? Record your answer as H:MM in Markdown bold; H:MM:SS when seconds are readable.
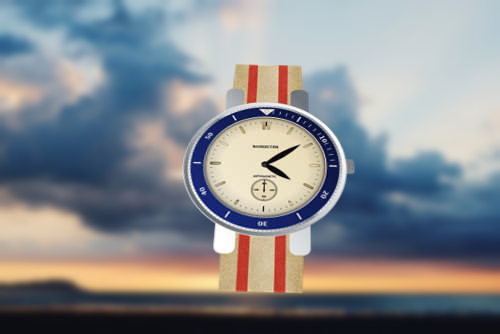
**4:09**
